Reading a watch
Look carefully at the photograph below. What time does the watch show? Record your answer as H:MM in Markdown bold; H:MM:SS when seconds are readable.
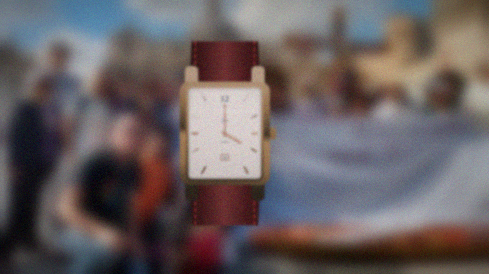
**4:00**
